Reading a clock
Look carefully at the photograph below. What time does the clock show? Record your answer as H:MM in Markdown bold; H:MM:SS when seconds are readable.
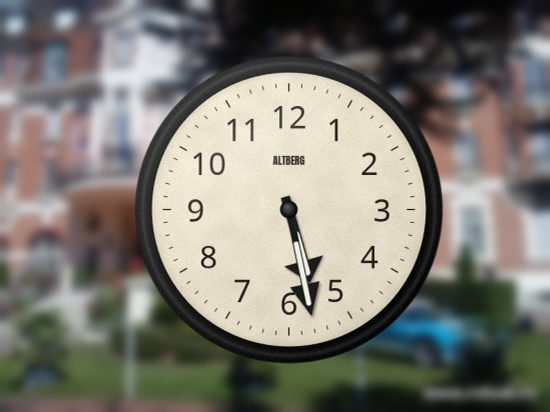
**5:28**
